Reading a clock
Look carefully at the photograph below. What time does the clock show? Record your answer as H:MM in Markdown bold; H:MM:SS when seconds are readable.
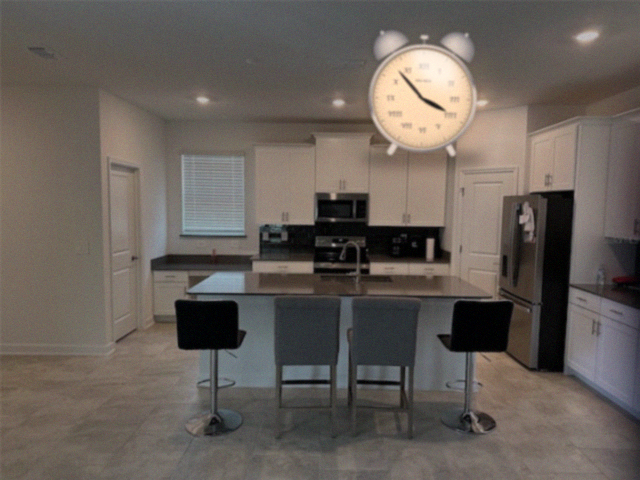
**3:53**
